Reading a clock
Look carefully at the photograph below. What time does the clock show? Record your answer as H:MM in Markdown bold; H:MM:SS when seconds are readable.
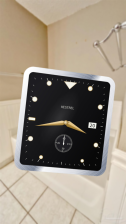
**3:43**
